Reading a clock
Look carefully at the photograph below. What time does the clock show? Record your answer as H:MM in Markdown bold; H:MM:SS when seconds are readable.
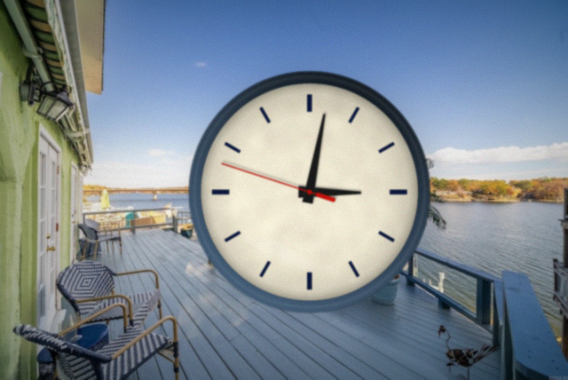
**3:01:48**
